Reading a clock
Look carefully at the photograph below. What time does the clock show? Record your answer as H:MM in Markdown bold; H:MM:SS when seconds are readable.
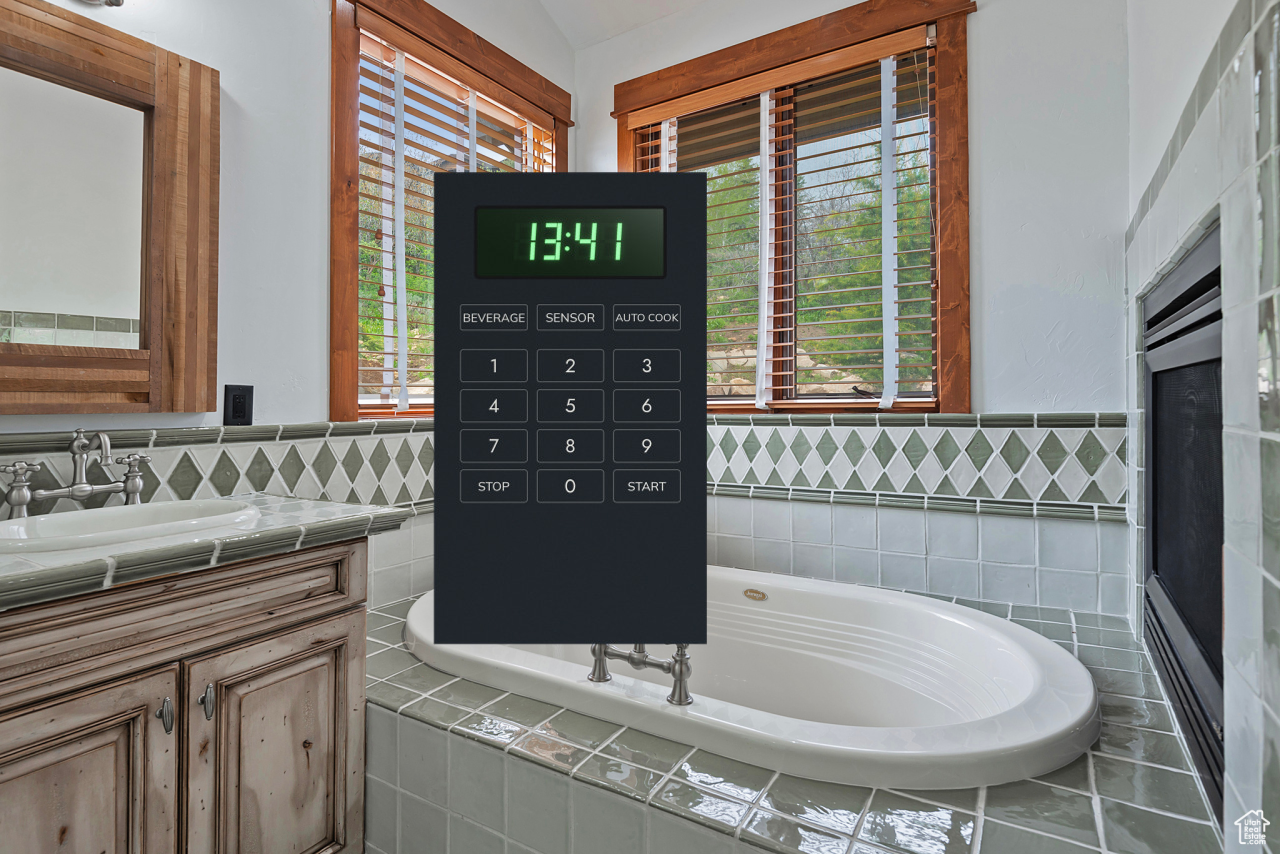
**13:41**
